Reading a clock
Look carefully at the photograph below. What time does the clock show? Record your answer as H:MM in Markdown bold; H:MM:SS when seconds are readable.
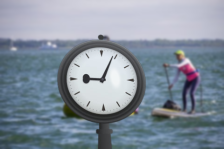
**9:04**
